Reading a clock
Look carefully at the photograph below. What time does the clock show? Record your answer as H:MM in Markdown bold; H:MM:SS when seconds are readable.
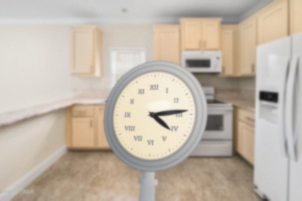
**4:14**
